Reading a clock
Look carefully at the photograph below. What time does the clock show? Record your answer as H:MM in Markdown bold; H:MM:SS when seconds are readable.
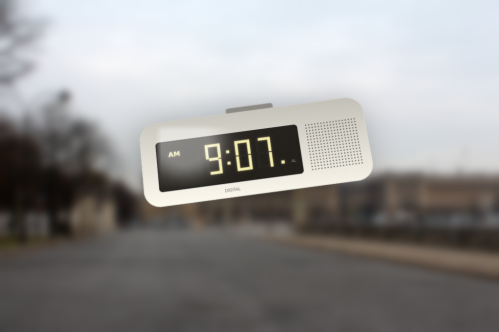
**9:07**
